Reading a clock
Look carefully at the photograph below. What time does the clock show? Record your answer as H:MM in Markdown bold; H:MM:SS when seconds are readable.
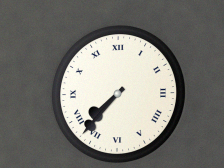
**7:37**
